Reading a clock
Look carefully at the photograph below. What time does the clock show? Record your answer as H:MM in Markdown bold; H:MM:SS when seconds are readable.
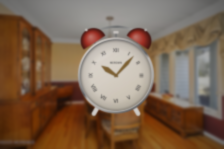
**10:07**
